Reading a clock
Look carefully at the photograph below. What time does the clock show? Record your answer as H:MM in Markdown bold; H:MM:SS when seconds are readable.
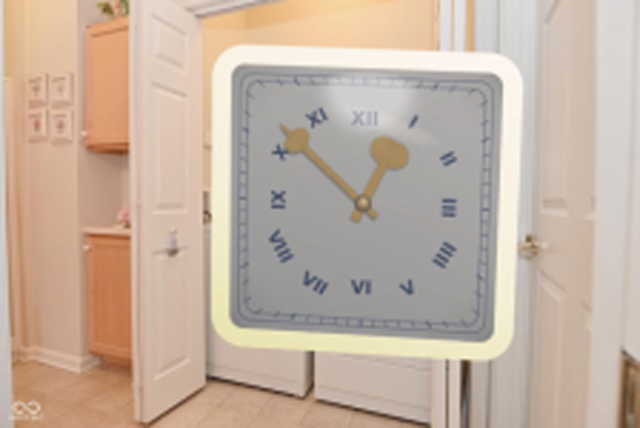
**12:52**
